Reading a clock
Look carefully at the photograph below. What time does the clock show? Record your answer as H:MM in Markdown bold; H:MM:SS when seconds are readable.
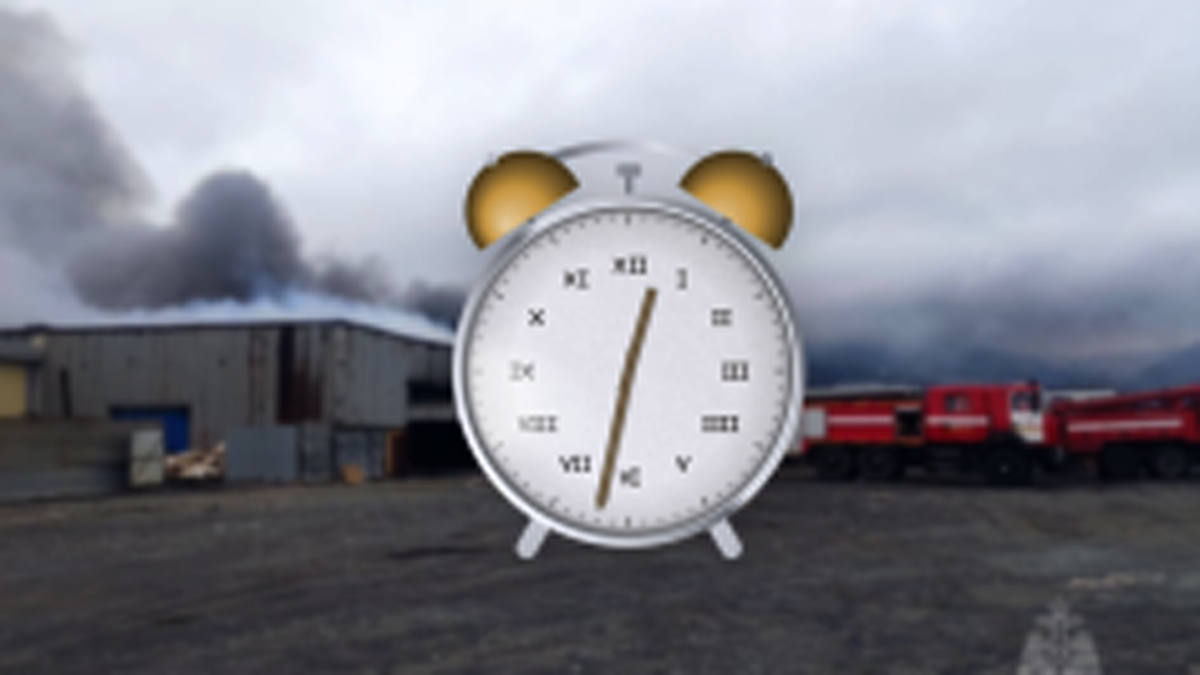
**12:32**
